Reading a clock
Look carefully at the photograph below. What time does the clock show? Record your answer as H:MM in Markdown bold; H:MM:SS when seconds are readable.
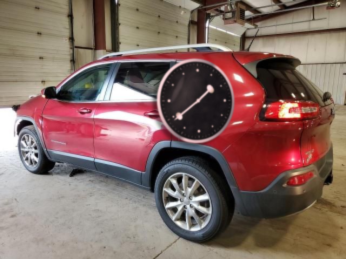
**1:39**
